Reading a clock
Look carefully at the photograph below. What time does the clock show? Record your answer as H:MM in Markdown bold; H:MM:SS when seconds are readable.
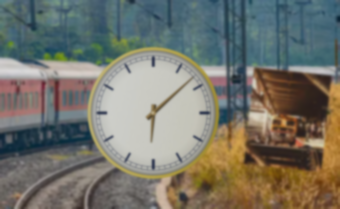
**6:08**
